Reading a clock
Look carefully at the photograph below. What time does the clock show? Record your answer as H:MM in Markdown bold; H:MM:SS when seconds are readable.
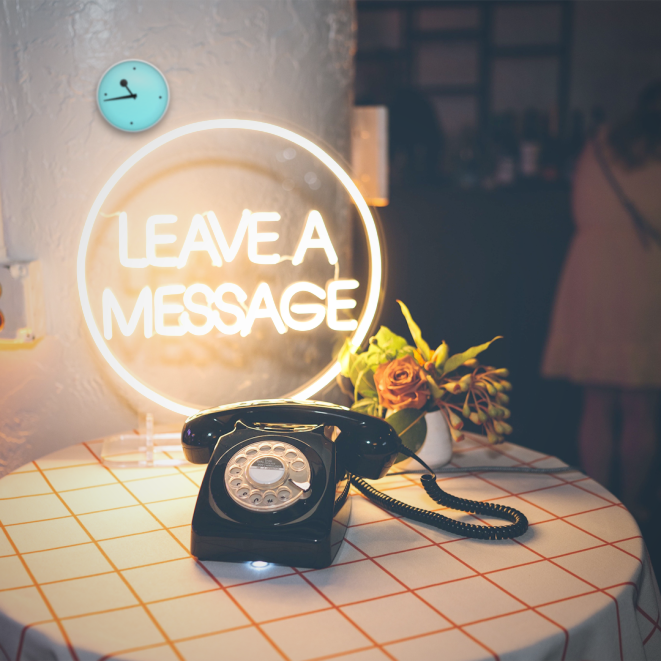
**10:43**
